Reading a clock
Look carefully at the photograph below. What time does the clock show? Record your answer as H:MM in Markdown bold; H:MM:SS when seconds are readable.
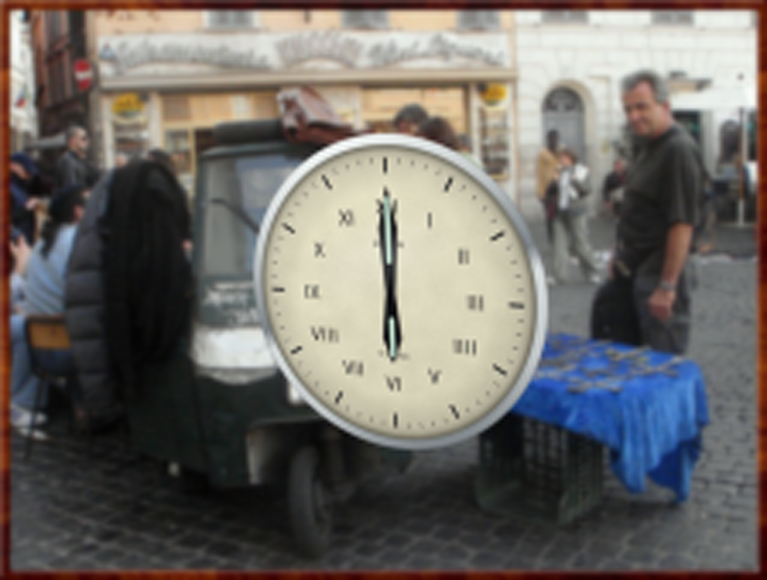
**6:00**
